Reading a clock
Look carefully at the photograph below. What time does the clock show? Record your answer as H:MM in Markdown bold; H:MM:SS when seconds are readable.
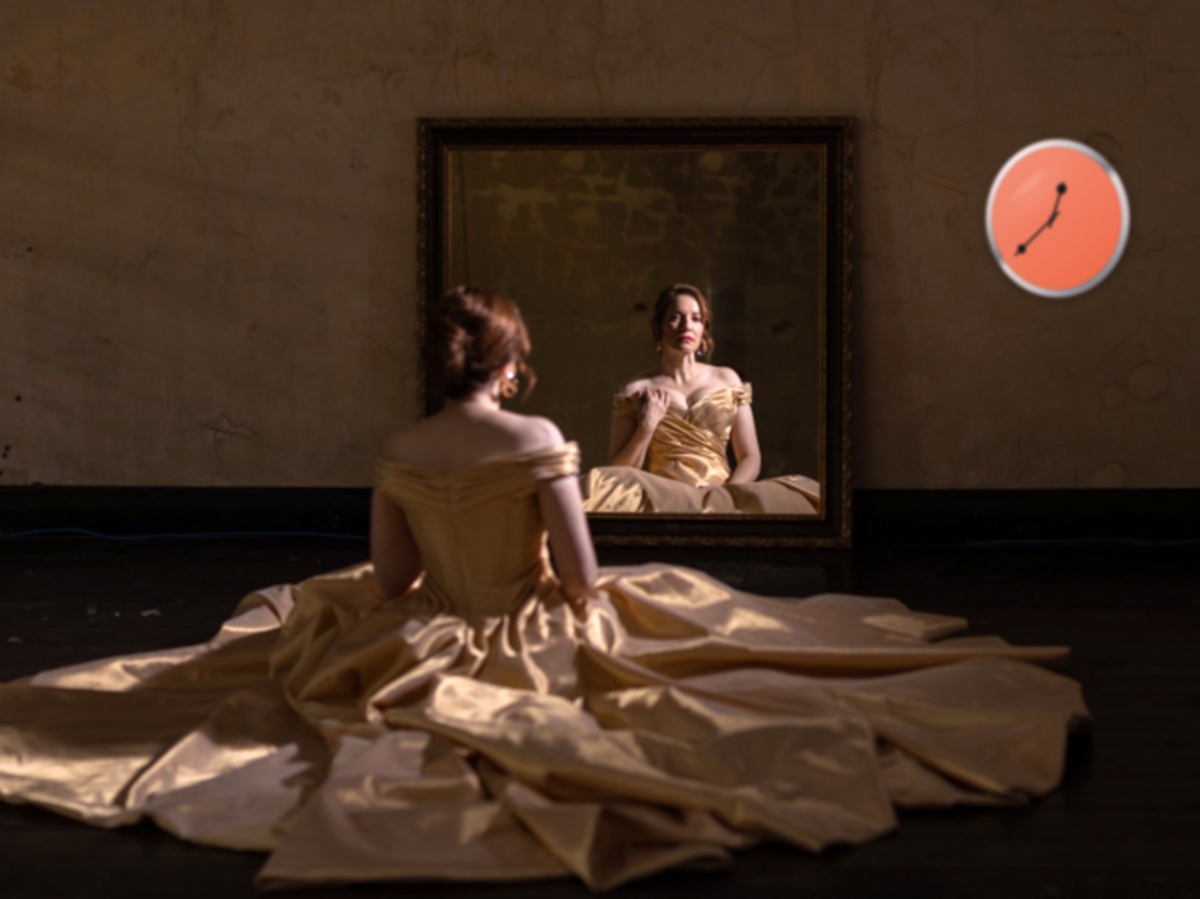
**12:38**
